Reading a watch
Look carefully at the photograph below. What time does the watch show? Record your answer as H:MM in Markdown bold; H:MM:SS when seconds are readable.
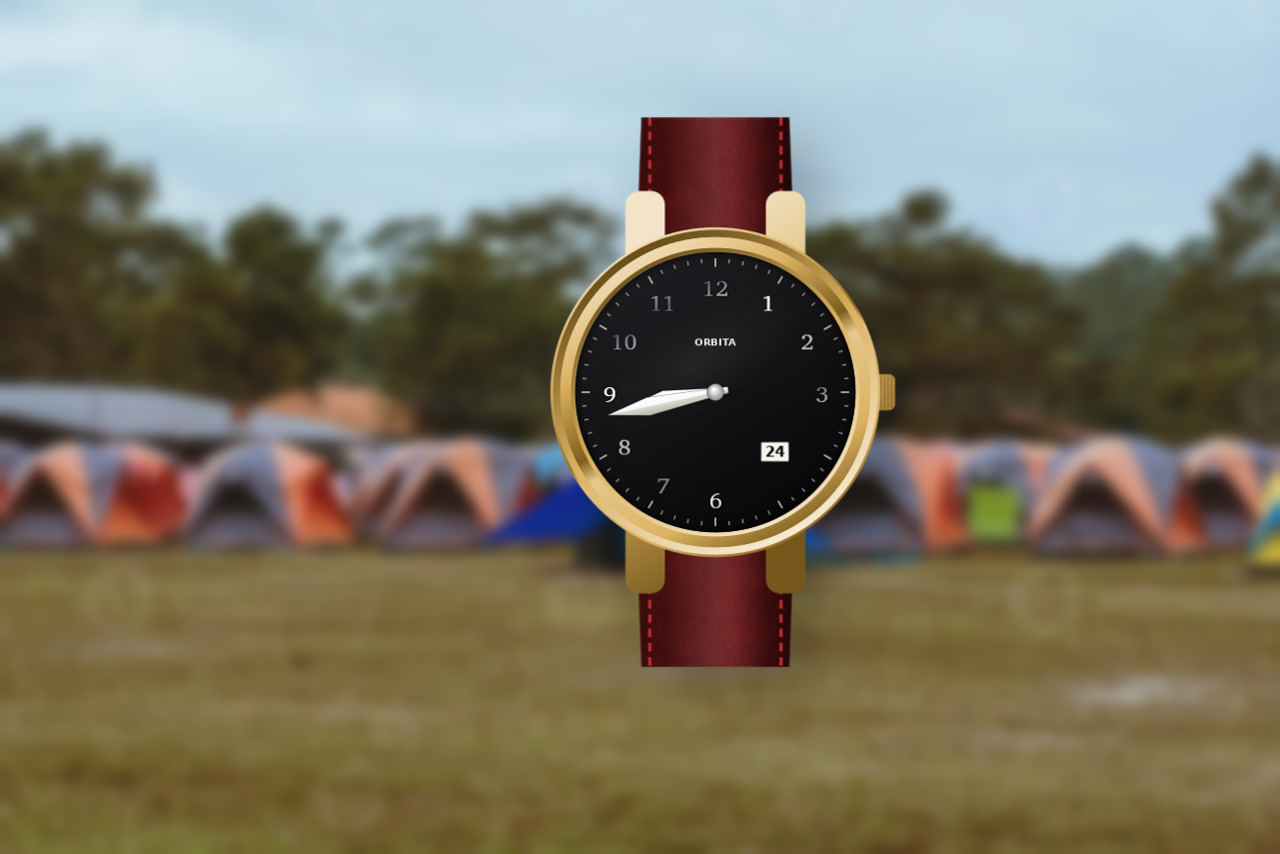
**8:43**
